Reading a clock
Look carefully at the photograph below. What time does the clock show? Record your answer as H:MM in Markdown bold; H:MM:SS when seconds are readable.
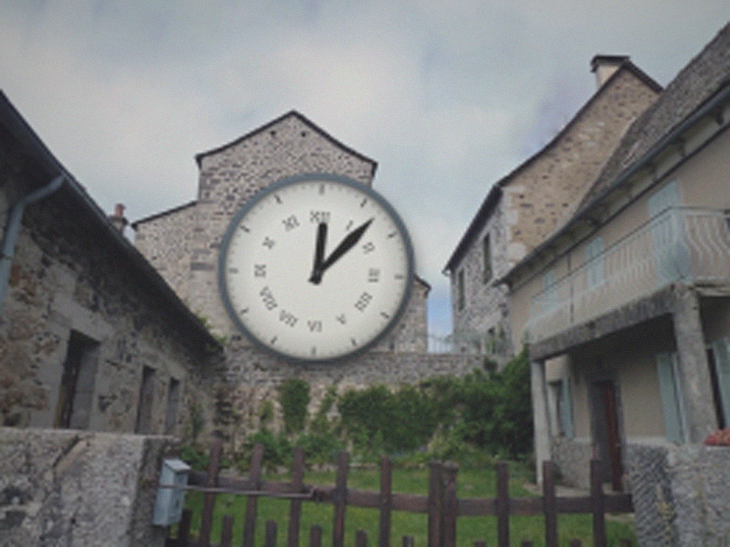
**12:07**
